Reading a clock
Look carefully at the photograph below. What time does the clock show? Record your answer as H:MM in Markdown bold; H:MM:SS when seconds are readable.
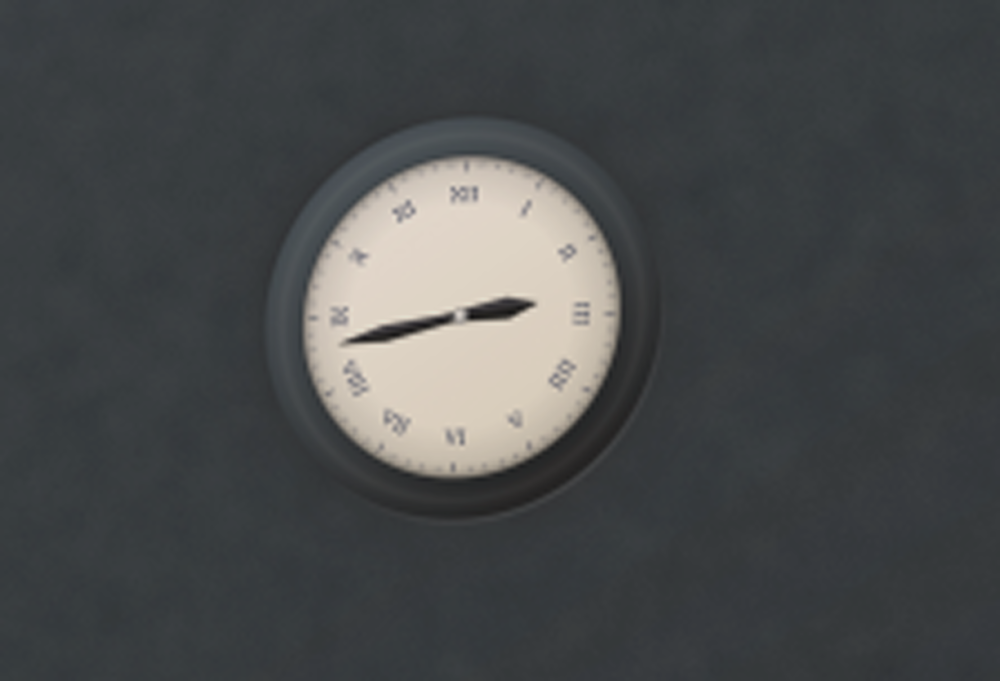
**2:43**
